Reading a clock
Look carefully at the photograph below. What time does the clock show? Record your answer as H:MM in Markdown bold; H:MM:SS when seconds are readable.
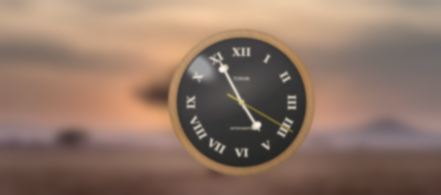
**4:55:20**
